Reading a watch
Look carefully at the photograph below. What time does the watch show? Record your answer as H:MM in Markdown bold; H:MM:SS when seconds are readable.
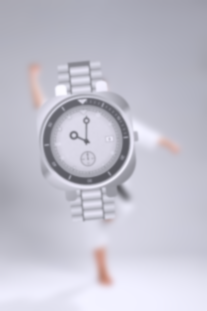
**10:01**
